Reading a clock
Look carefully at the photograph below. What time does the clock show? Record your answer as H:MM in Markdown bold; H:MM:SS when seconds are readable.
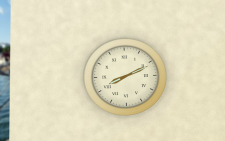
**8:11**
